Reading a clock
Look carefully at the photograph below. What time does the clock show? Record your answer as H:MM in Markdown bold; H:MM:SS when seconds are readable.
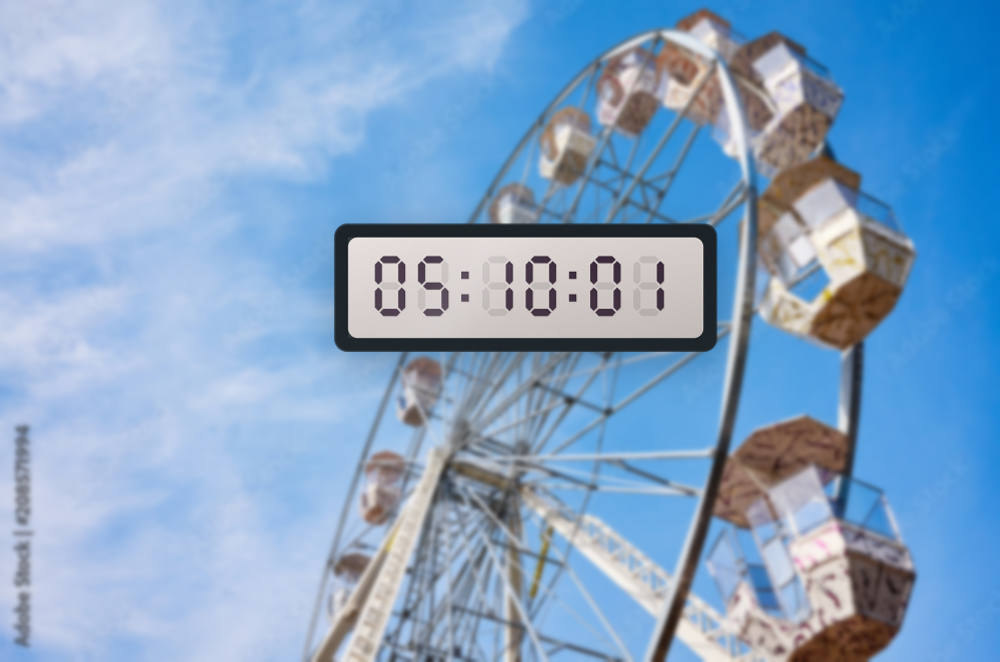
**5:10:01**
